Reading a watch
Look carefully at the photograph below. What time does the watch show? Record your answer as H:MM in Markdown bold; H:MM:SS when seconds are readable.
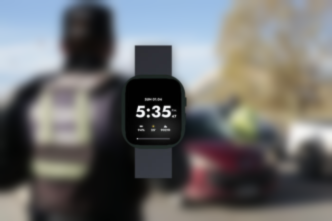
**5:35**
